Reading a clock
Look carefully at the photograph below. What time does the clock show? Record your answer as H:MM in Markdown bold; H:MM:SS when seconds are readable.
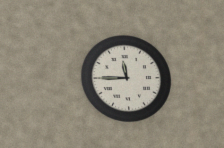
**11:45**
